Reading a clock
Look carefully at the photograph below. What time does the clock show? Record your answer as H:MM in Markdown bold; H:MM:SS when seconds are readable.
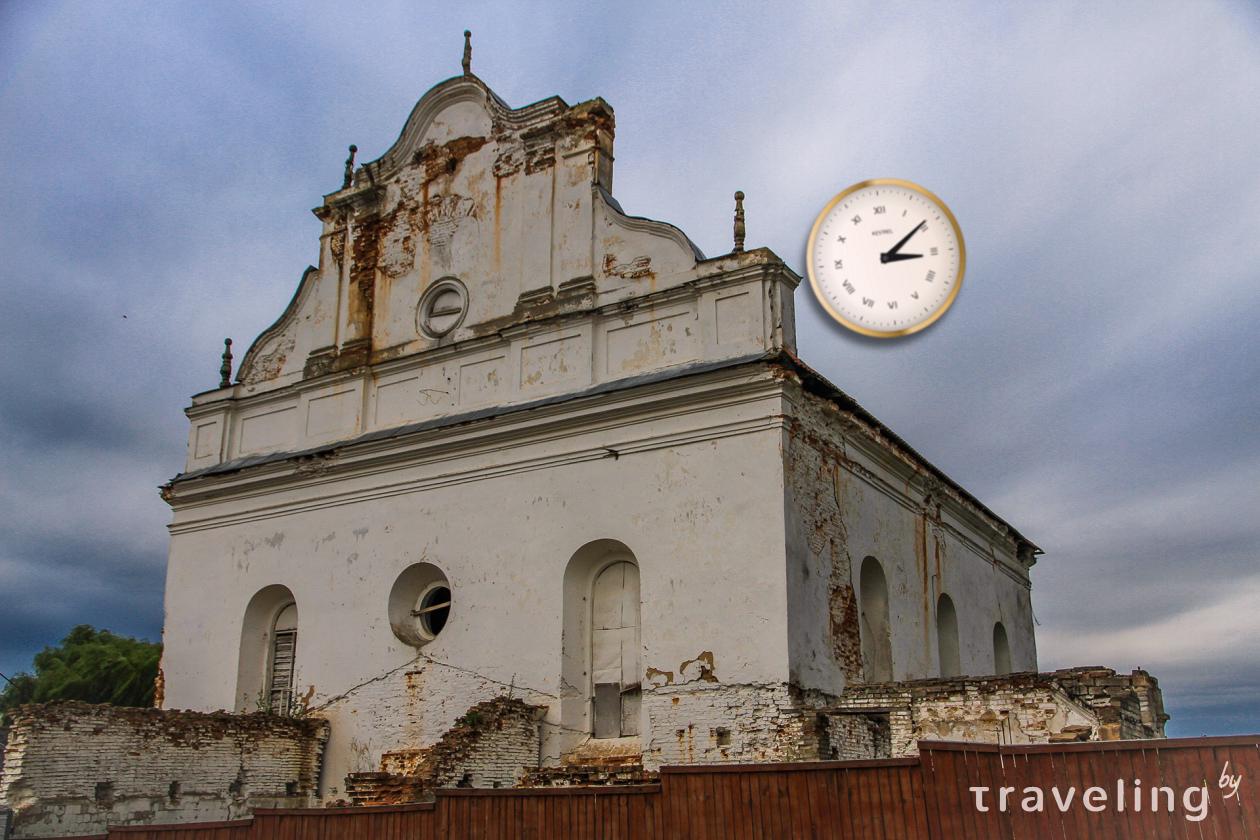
**3:09**
